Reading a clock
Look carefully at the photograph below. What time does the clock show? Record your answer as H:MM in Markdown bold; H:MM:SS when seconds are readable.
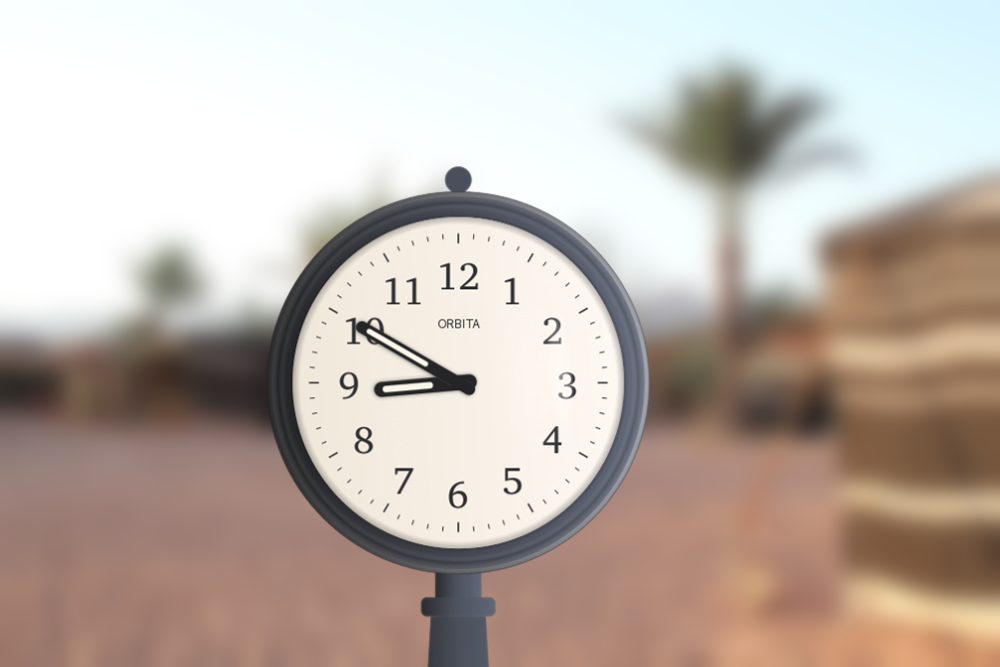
**8:50**
